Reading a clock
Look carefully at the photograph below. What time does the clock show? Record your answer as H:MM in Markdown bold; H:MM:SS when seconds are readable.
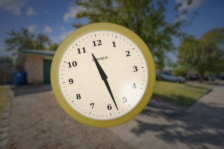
**11:28**
